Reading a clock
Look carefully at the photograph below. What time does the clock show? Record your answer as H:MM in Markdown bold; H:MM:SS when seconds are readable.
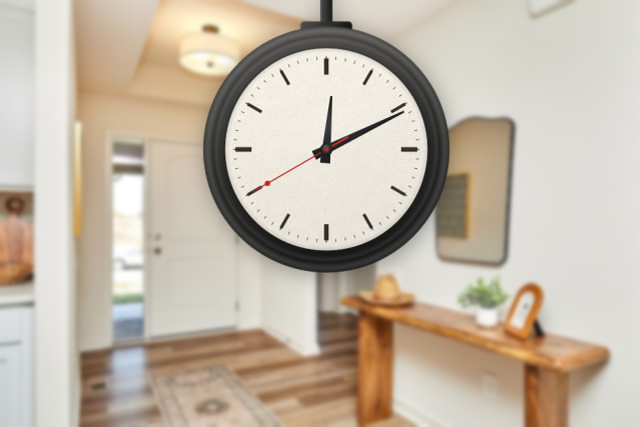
**12:10:40**
